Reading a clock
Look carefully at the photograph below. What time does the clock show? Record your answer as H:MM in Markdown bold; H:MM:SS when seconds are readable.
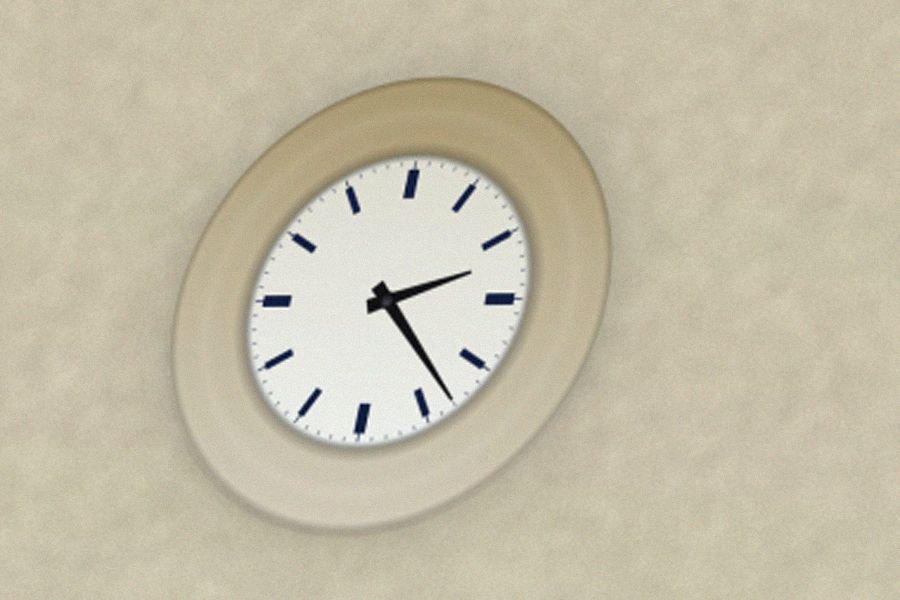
**2:23**
